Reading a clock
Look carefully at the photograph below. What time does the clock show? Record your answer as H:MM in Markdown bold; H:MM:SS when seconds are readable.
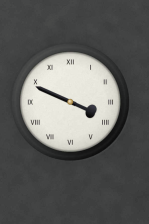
**3:49**
